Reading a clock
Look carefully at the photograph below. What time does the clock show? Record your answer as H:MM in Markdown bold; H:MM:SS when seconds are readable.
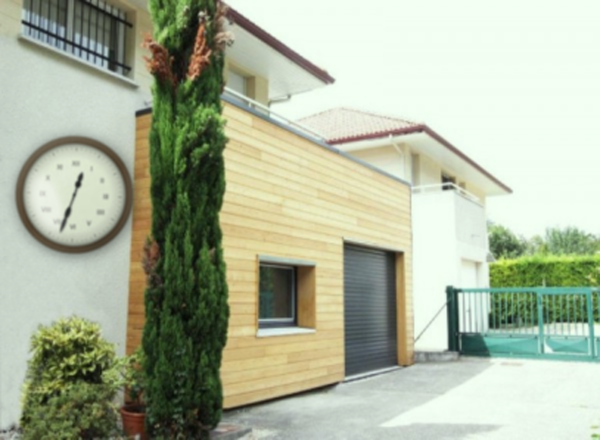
**12:33**
